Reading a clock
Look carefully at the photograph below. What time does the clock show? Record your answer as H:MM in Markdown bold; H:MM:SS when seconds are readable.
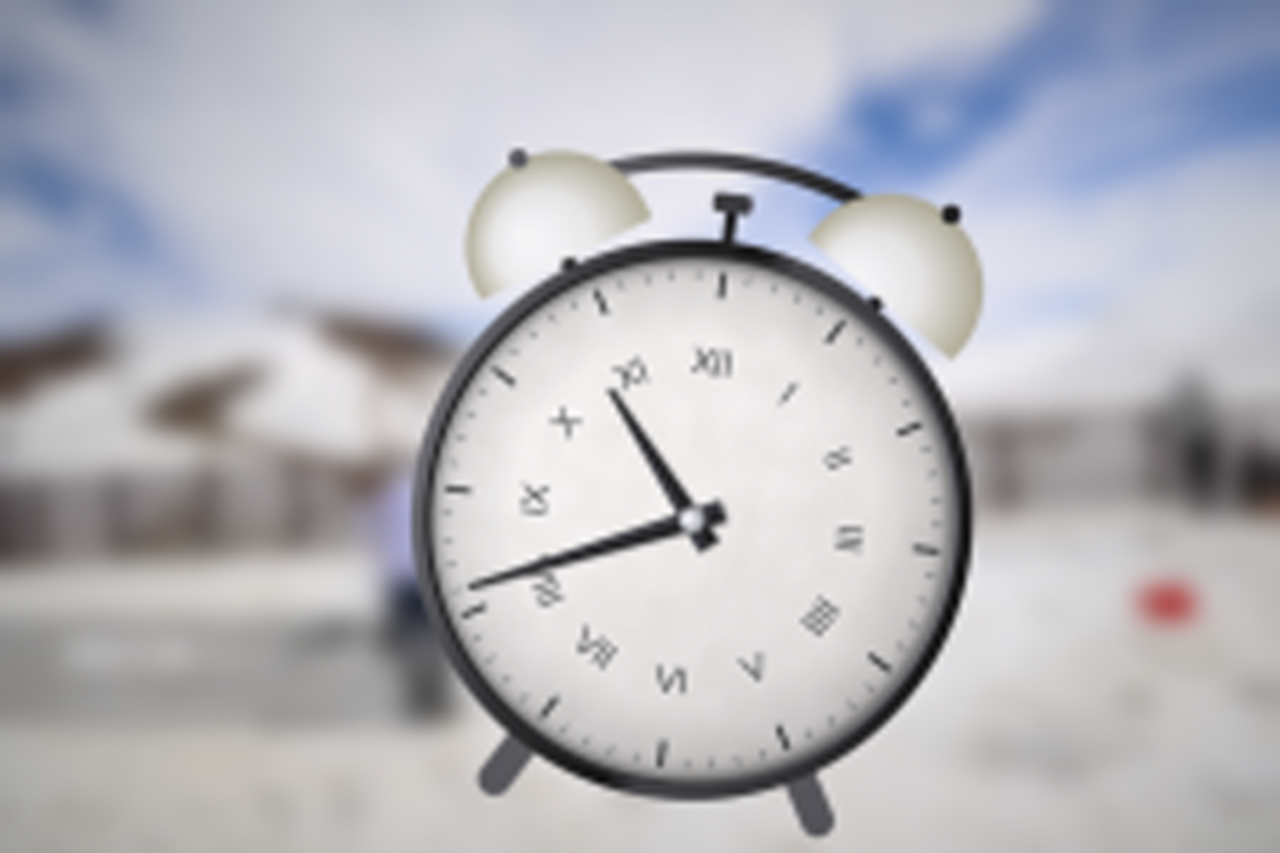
**10:41**
